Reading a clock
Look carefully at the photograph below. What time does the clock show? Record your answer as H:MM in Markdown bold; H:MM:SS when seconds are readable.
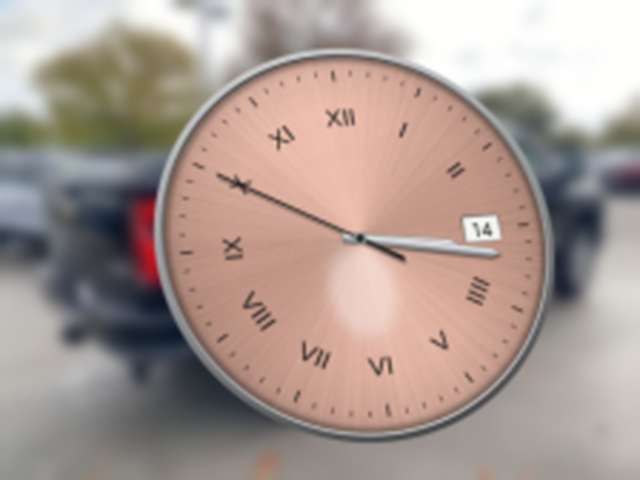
**3:16:50**
